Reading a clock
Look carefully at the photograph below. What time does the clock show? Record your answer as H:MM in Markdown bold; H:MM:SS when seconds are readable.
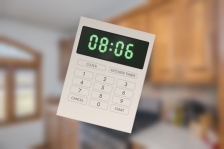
**8:06**
